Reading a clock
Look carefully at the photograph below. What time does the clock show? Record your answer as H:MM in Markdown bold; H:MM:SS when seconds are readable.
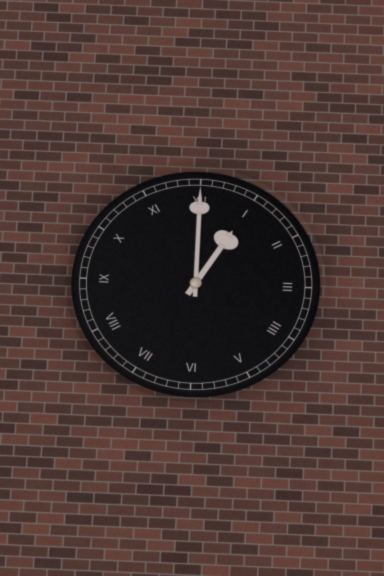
**1:00**
